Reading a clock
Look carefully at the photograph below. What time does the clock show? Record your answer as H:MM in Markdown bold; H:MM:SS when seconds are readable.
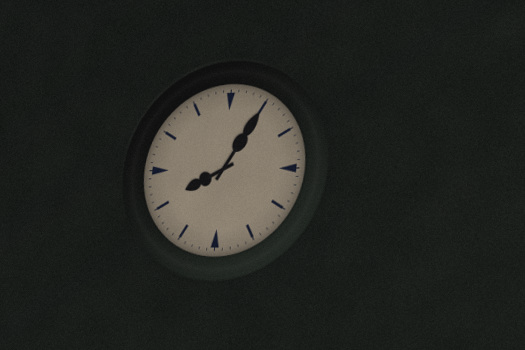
**8:05**
